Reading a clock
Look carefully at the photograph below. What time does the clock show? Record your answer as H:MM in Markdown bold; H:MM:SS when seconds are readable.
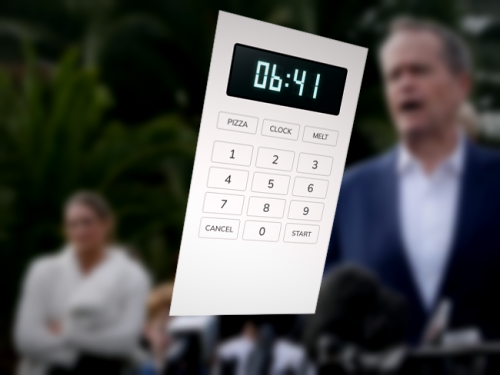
**6:41**
